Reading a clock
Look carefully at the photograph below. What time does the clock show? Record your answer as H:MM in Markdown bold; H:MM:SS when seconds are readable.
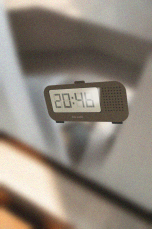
**20:46**
